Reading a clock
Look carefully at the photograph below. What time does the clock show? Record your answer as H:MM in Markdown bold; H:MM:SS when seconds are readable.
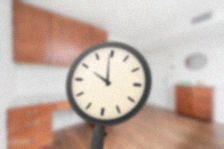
**9:59**
